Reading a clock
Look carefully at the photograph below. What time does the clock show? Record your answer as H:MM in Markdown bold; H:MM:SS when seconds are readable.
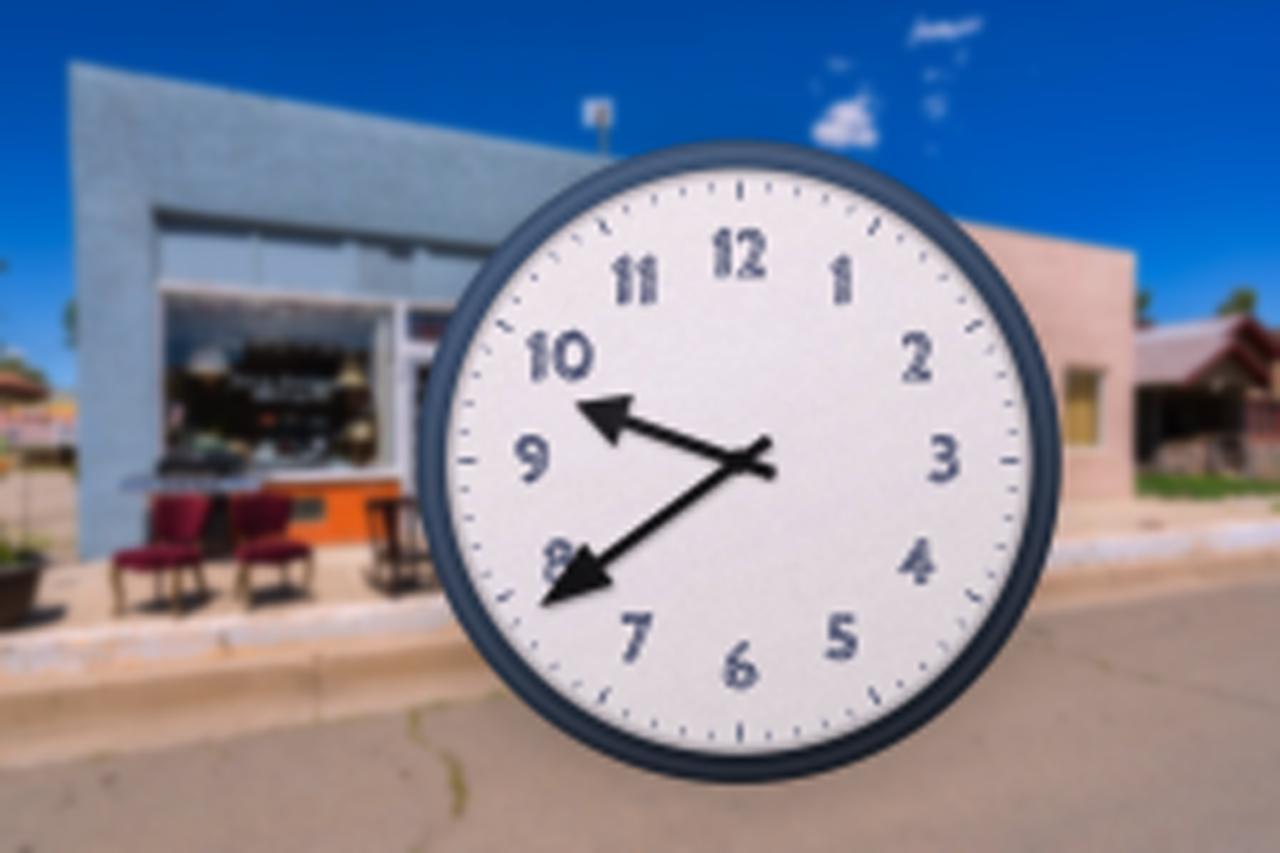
**9:39**
